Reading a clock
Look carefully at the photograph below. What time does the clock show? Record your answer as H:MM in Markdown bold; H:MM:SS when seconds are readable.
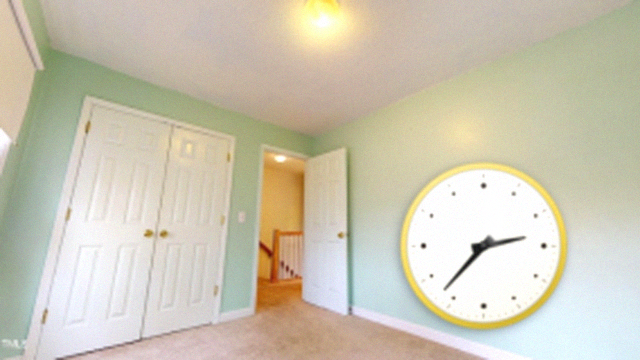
**2:37**
